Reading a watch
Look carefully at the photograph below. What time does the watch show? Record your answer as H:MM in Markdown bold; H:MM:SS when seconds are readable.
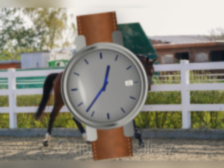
**12:37**
